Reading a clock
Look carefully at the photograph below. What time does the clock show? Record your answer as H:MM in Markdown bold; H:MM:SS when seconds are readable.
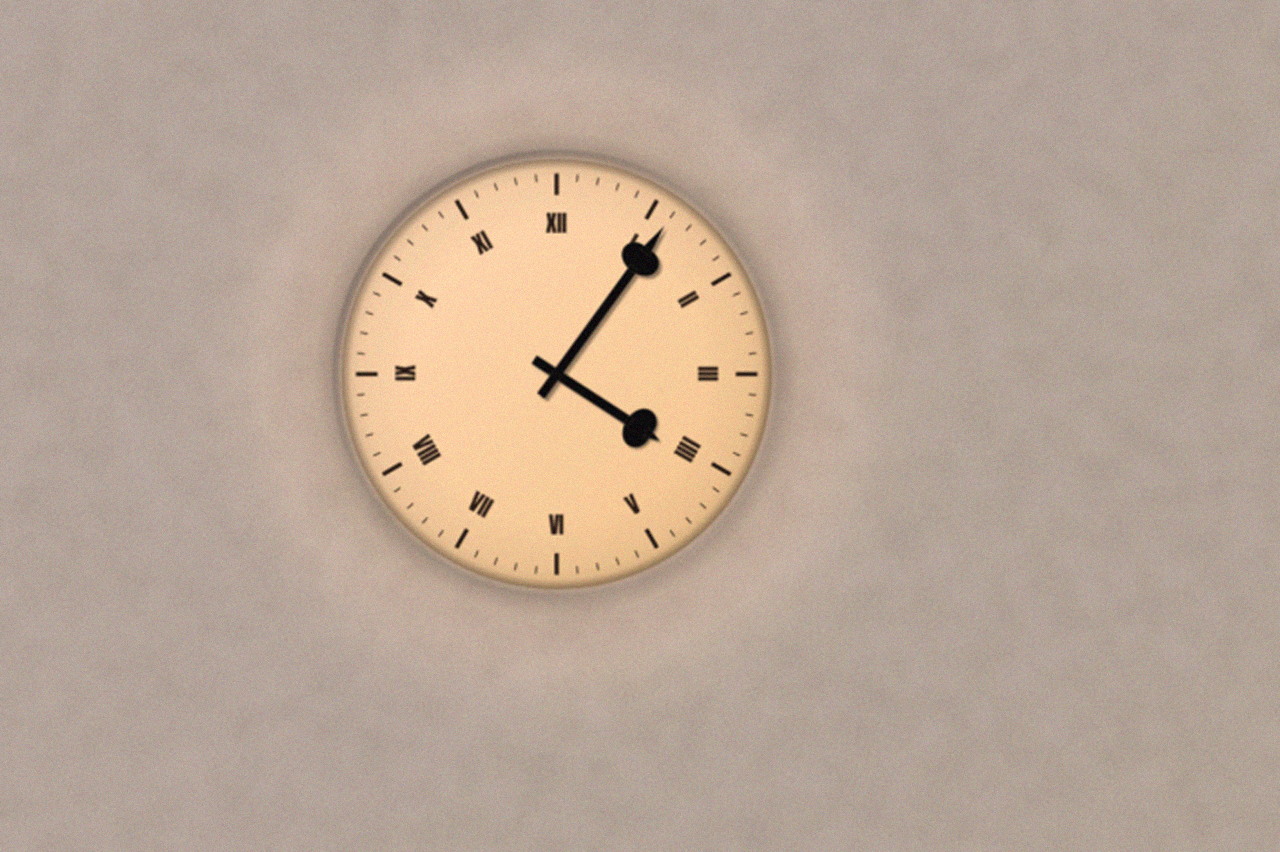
**4:06**
